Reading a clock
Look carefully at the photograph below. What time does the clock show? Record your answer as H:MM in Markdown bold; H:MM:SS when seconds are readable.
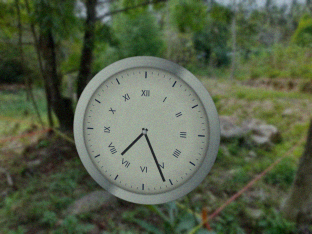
**7:26**
